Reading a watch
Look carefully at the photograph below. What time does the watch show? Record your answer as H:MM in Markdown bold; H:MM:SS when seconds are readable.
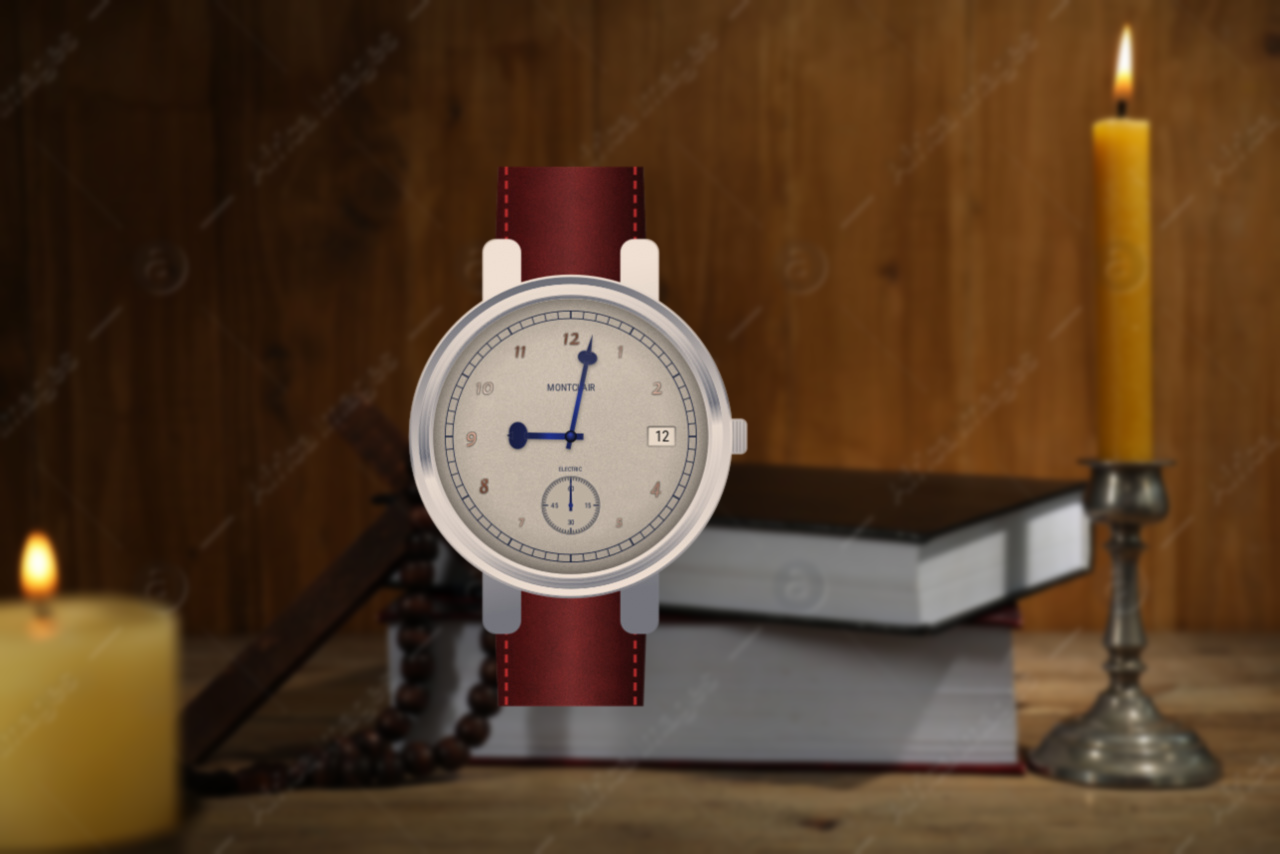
**9:02**
